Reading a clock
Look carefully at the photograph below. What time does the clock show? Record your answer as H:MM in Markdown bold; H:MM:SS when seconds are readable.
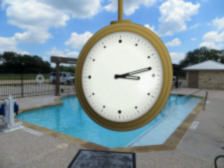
**3:13**
